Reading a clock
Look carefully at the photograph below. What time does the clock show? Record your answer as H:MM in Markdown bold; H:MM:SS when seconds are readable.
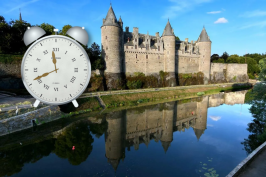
**11:41**
